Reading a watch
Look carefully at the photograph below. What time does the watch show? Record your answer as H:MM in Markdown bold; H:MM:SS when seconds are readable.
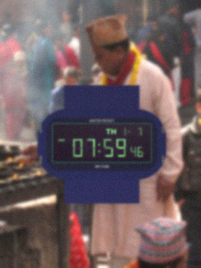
**7:59**
